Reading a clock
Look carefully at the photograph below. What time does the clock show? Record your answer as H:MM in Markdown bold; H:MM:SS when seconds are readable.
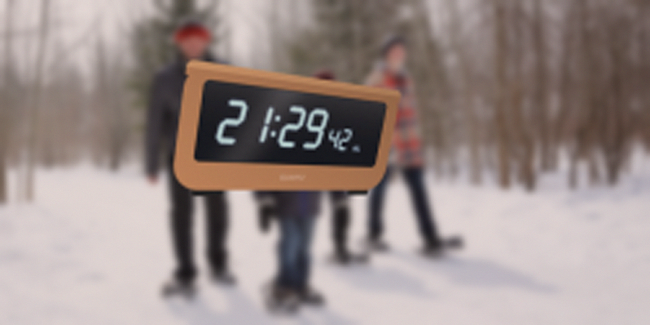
**21:29:42**
